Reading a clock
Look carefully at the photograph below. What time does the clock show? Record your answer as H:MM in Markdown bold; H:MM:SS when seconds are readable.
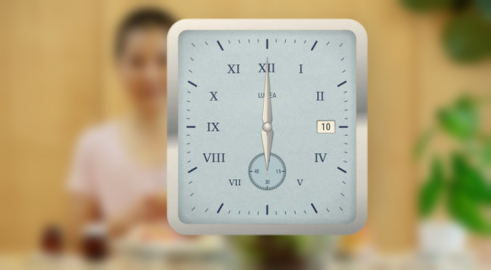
**6:00**
